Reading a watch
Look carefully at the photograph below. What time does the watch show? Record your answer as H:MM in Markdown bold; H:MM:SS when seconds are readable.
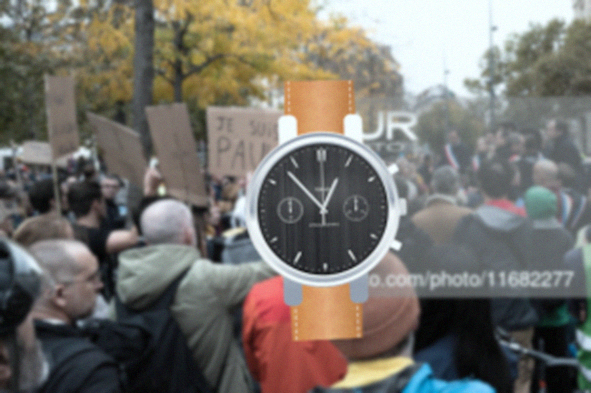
**12:53**
